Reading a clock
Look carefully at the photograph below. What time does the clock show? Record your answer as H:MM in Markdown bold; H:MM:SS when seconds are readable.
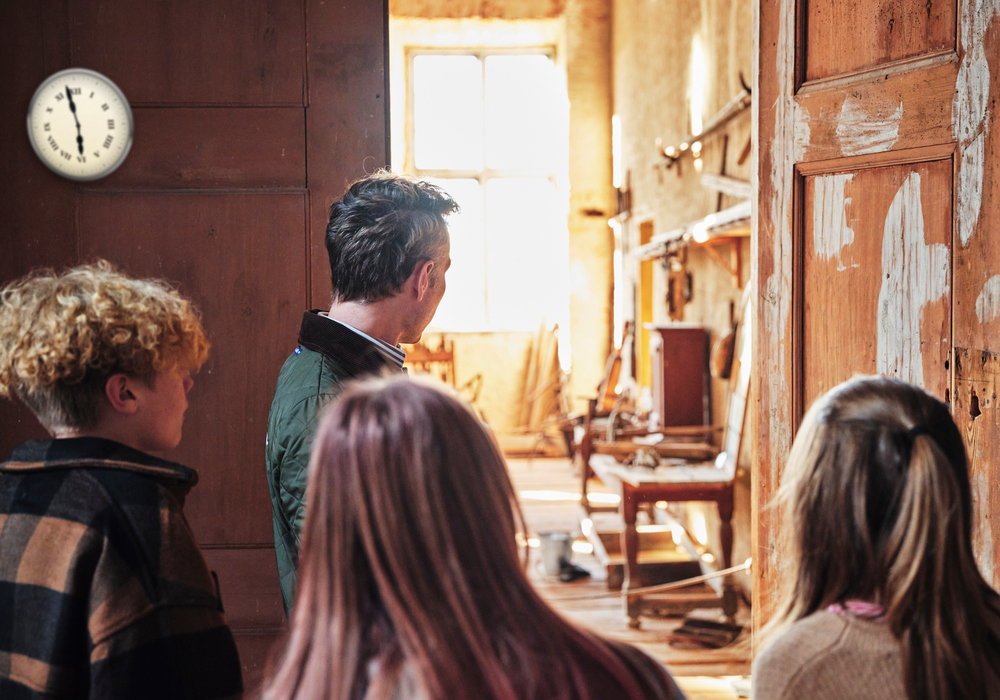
**5:58**
